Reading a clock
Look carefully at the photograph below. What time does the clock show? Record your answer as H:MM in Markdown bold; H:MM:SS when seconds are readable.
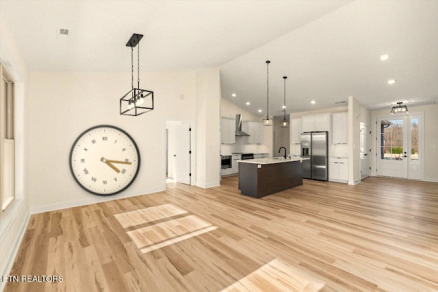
**4:16**
